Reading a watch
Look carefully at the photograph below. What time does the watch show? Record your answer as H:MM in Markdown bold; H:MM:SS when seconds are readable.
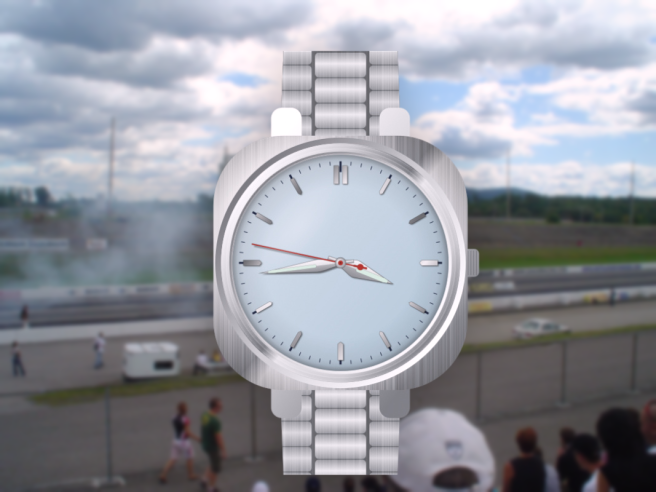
**3:43:47**
